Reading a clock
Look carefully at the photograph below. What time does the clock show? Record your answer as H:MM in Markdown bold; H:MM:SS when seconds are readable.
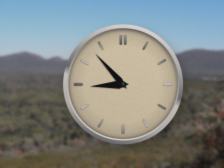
**8:53**
